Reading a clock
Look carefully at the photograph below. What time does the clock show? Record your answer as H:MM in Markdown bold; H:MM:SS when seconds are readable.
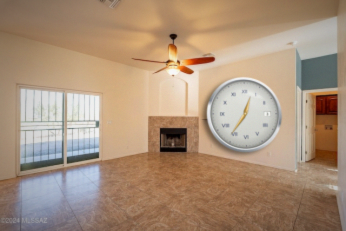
**12:36**
